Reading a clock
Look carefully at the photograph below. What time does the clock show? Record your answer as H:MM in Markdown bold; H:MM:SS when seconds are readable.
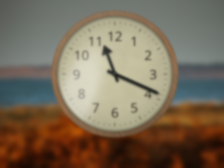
**11:19**
